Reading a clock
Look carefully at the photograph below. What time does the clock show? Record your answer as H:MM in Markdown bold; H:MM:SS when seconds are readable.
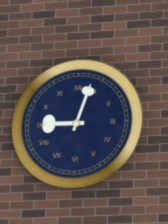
**9:03**
